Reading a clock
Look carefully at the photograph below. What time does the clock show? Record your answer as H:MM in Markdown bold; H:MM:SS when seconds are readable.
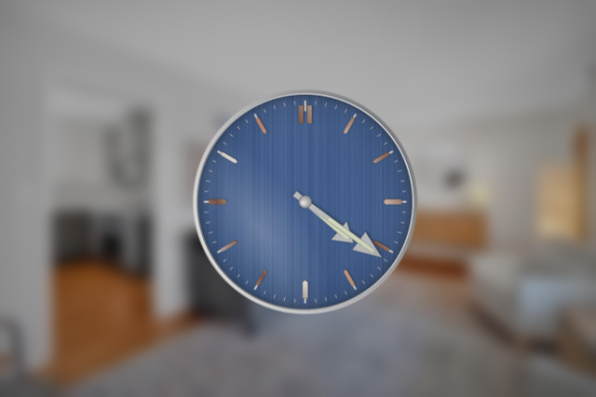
**4:21**
